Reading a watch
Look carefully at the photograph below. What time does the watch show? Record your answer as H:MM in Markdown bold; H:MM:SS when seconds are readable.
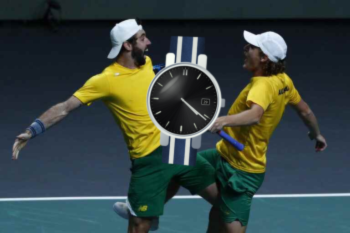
**4:21**
